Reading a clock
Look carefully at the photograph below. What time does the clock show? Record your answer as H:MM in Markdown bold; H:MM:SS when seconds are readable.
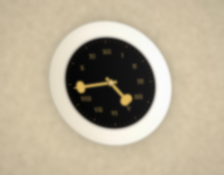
**4:44**
